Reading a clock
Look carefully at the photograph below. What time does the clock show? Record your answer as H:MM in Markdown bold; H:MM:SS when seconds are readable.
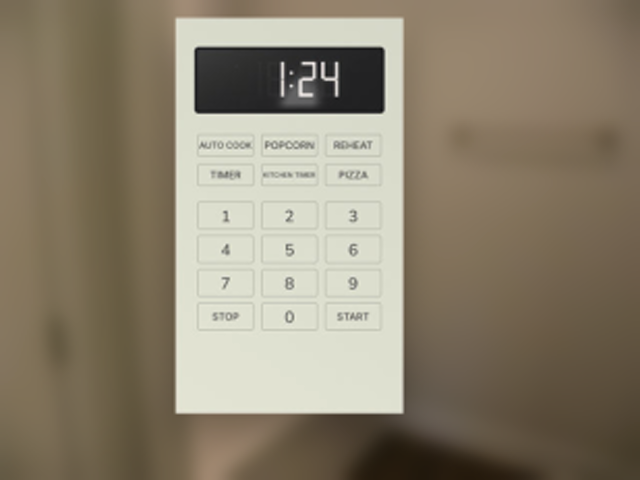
**1:24**
